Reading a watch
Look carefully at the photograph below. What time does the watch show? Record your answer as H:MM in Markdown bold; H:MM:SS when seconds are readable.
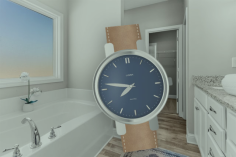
**7:47**
